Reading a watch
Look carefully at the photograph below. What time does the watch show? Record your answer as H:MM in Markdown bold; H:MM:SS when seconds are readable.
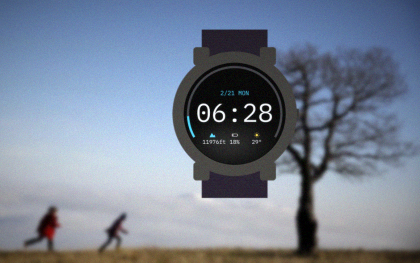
**6:28**
